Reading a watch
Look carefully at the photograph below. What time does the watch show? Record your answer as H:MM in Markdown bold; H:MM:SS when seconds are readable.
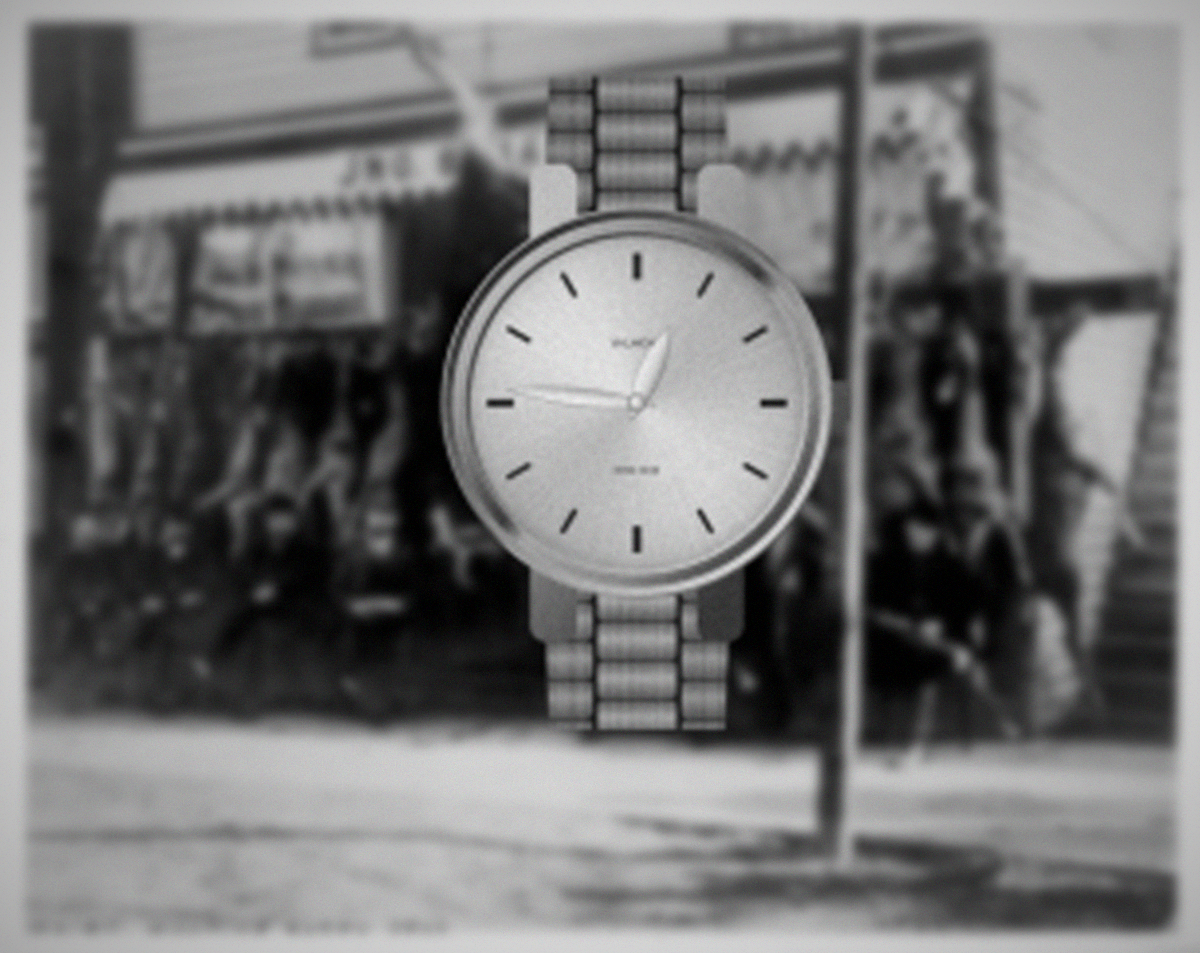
**12:46**
